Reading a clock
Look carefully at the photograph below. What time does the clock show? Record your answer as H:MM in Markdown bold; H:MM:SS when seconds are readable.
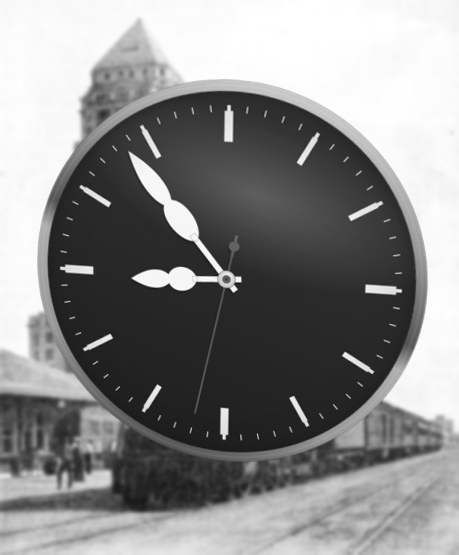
**8:53:32**
